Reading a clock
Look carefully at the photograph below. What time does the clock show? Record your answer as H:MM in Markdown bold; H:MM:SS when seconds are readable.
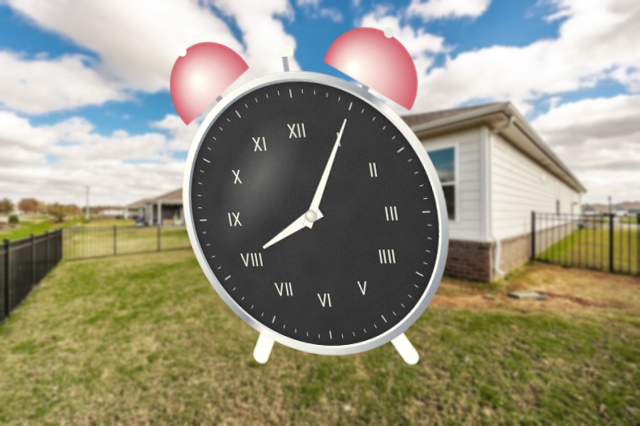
**8:05**
